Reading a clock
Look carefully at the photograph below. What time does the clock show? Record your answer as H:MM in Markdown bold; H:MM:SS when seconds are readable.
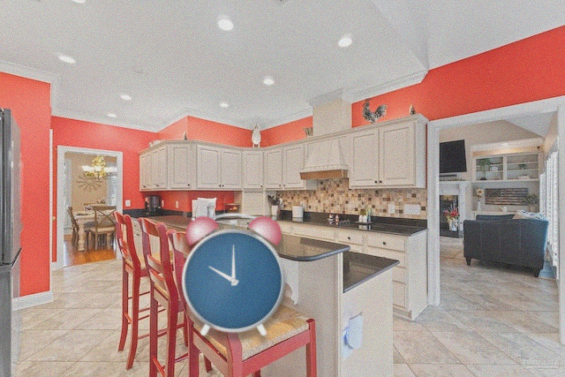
**10:00**
